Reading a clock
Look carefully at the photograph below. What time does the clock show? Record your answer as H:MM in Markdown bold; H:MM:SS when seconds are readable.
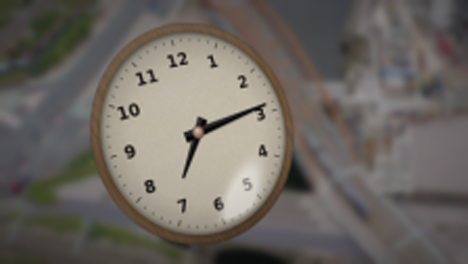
**7:14**
